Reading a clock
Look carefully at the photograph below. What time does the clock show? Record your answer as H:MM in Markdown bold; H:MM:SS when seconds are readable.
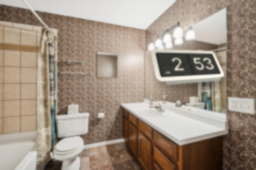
**2:53**
